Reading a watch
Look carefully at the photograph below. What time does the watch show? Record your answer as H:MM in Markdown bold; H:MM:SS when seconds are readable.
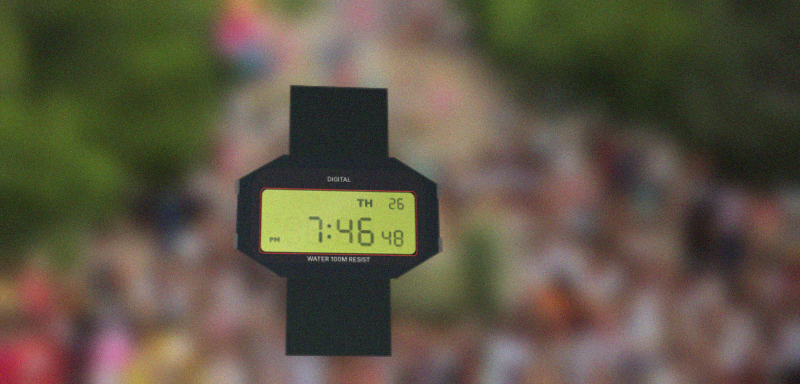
**7:46:48**
